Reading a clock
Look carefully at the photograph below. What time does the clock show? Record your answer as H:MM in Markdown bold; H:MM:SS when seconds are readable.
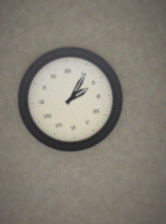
**2:06**
